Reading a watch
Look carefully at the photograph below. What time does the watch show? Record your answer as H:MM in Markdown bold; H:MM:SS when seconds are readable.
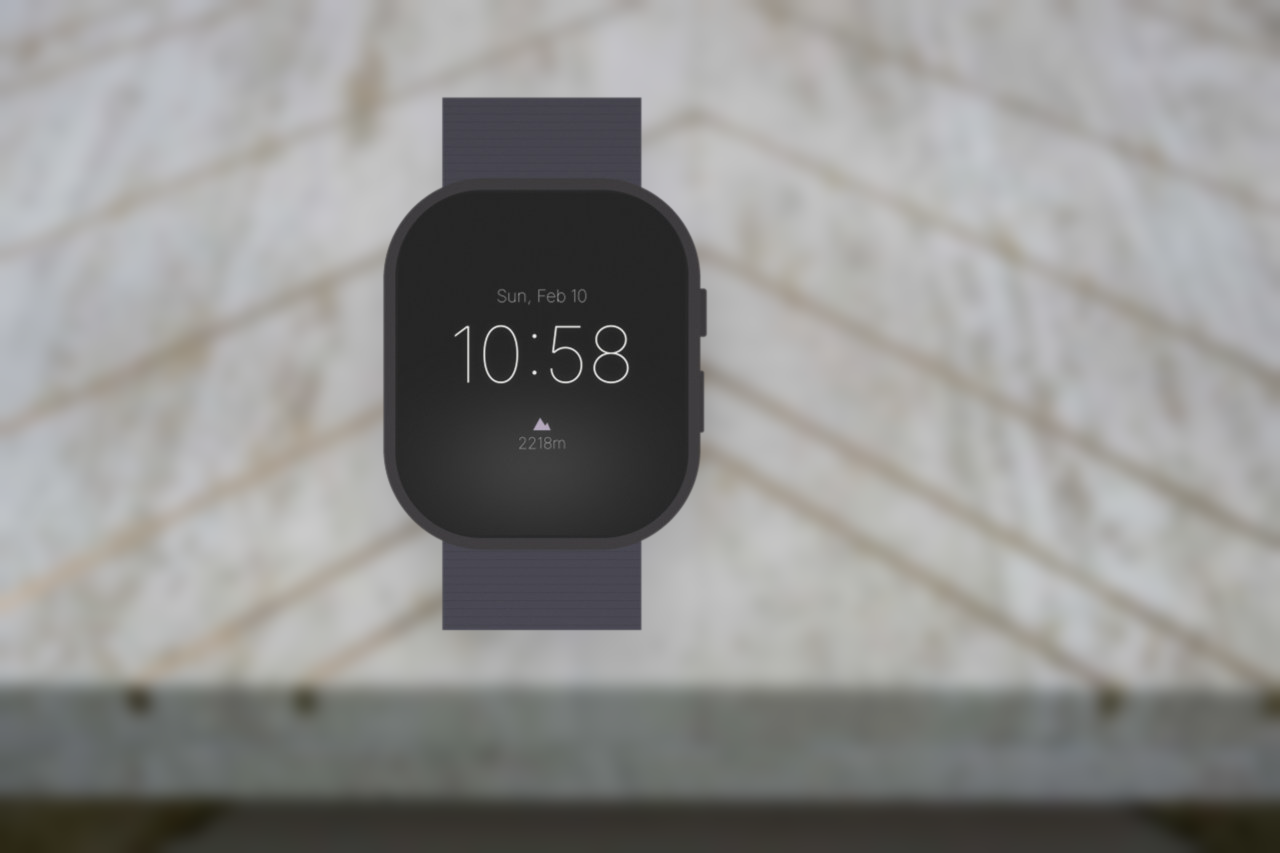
**10:58**
